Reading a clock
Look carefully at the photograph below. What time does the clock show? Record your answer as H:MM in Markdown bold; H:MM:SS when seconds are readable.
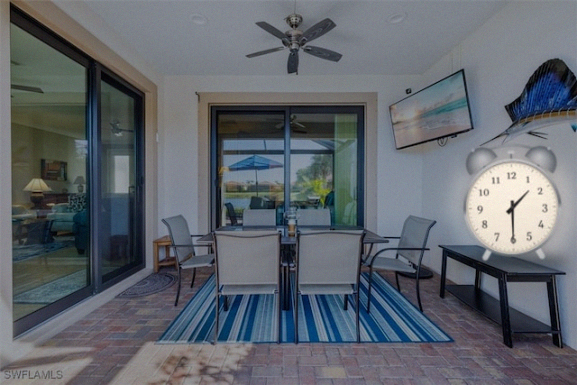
**1:30**
